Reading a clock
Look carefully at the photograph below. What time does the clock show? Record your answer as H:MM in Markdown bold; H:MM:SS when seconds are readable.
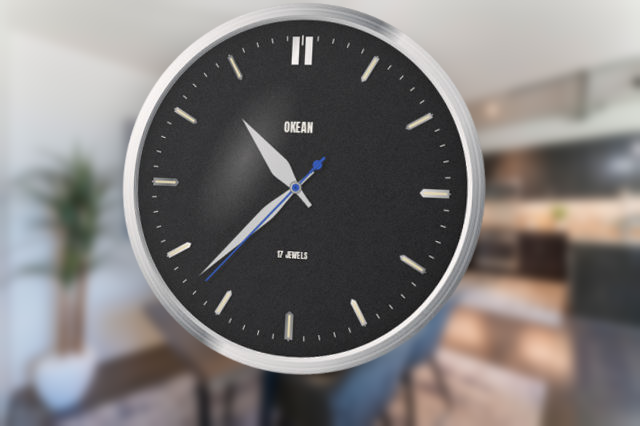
**10:37:37**
